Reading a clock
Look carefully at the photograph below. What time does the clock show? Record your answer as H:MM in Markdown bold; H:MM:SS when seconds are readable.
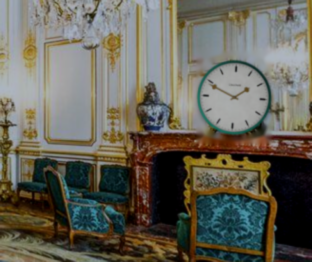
**1:49**
